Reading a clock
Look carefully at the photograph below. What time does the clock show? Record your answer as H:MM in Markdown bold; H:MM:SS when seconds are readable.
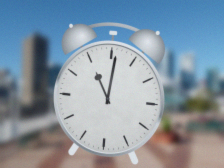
**11:01**
